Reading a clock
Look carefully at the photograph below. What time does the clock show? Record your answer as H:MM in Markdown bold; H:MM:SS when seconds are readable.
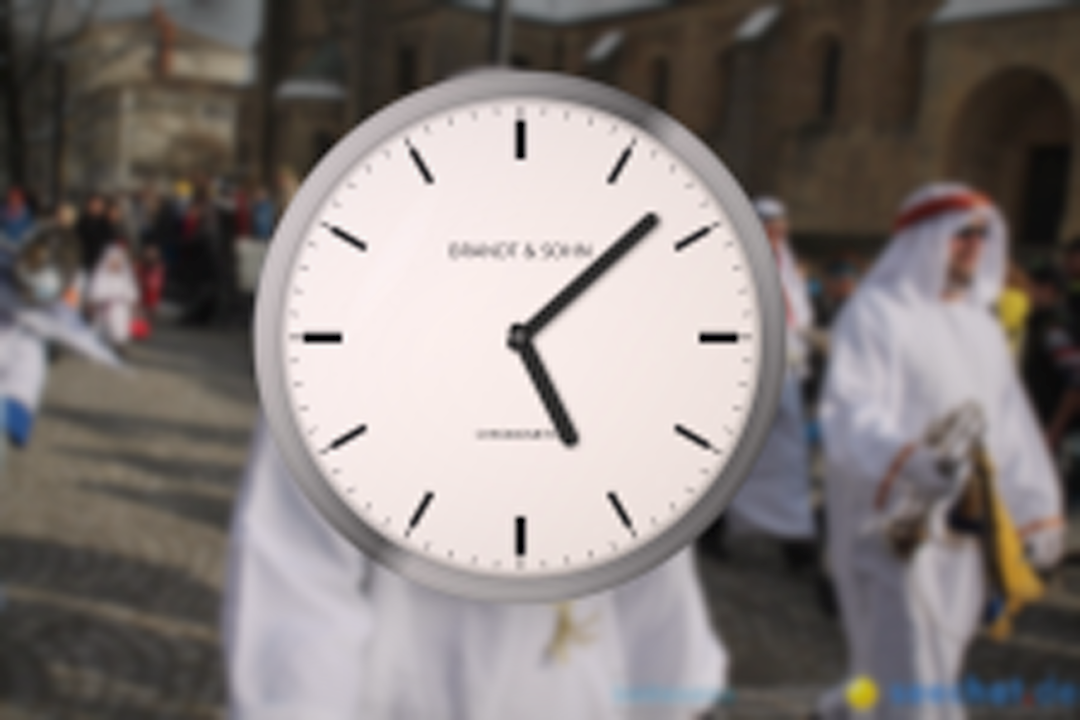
**5:08**
